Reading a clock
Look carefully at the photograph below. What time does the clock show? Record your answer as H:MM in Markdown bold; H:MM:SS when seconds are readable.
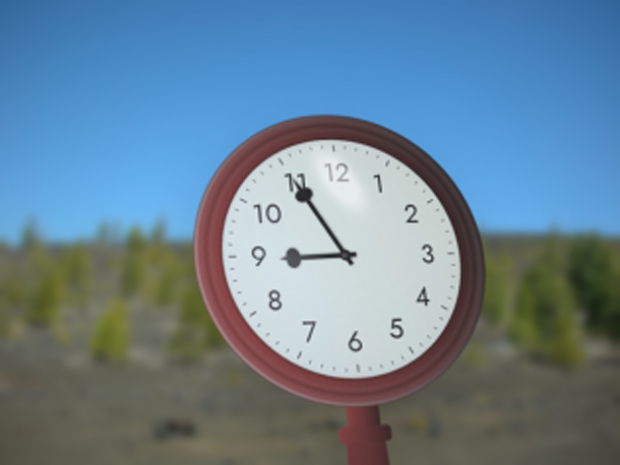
**8:55**
